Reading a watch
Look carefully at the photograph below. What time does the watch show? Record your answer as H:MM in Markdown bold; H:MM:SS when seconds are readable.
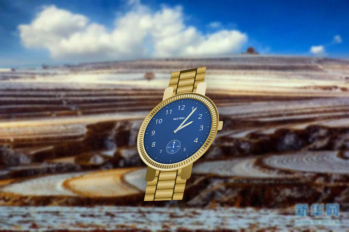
**2:06**
